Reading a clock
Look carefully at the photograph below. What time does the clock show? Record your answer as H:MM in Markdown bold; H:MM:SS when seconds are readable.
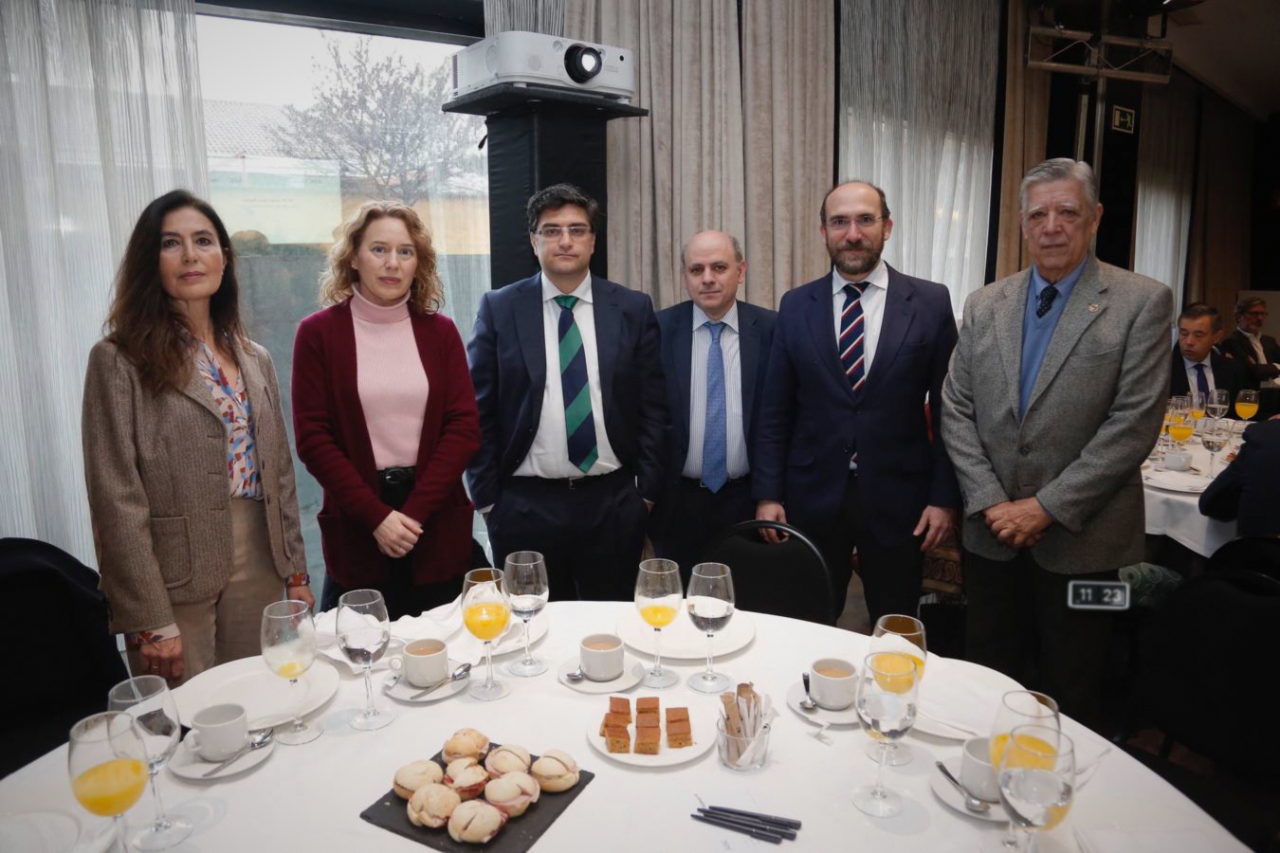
**11:23**
